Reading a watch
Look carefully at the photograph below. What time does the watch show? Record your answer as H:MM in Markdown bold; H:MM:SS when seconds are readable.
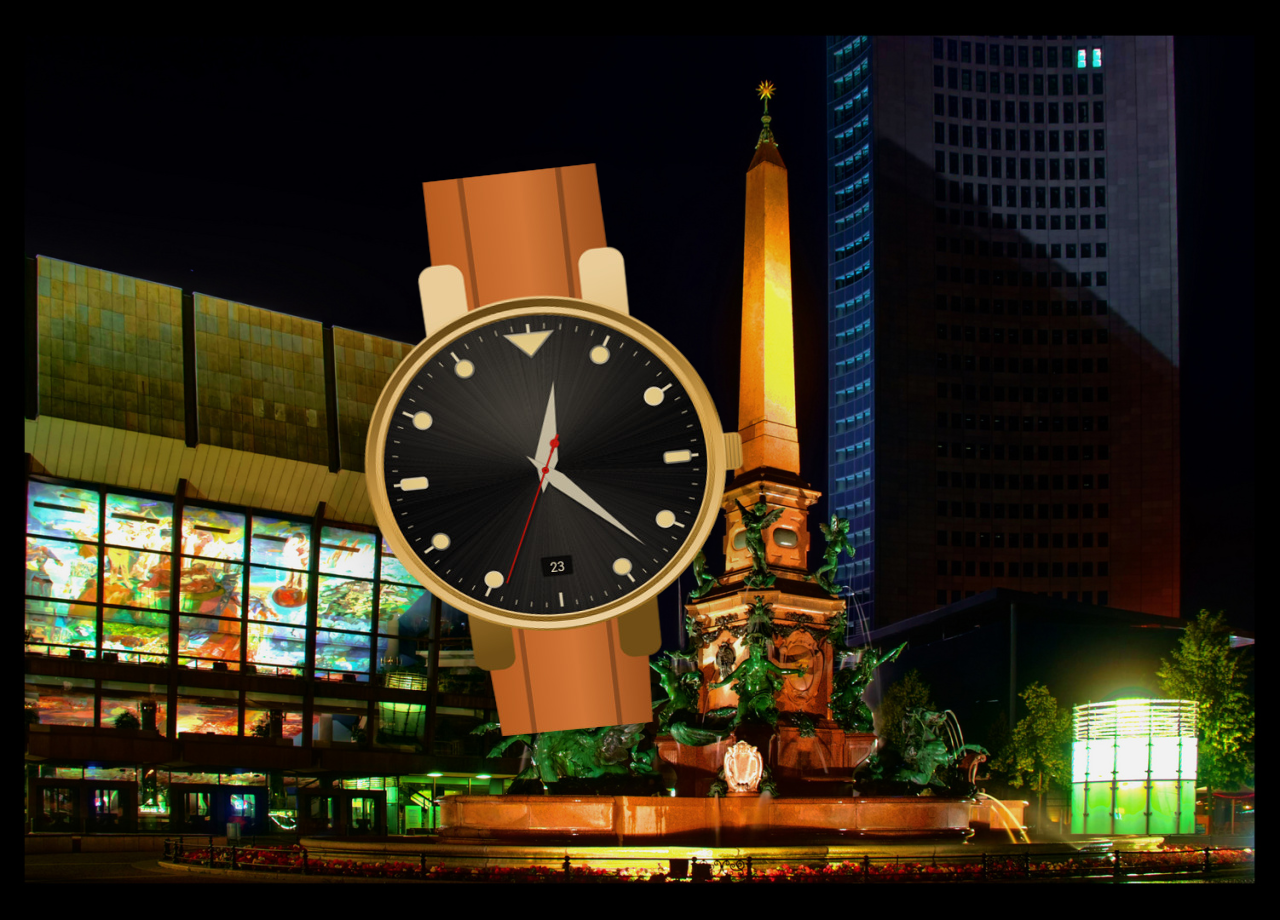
**12:22:34**
